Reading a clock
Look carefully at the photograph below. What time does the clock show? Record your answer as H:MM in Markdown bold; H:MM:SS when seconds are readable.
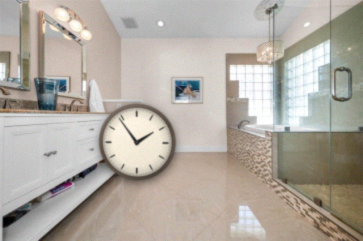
**1:54**
